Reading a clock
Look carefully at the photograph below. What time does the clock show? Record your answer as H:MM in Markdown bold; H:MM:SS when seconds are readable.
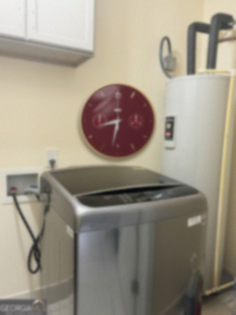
**8:32**
